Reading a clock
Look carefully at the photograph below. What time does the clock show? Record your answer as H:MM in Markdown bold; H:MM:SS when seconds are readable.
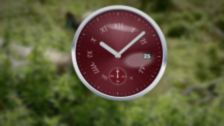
**10:08**
